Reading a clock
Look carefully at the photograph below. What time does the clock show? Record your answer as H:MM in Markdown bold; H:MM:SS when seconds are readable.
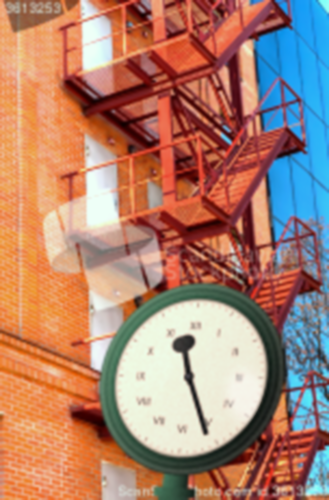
**11:26**
